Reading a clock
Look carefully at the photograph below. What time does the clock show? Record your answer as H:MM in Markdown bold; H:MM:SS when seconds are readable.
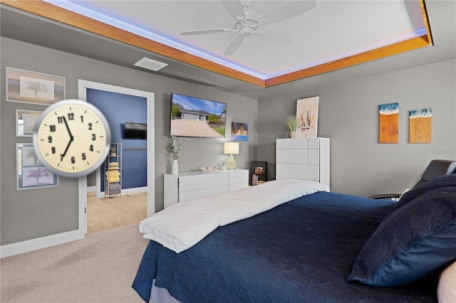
**6:57**
